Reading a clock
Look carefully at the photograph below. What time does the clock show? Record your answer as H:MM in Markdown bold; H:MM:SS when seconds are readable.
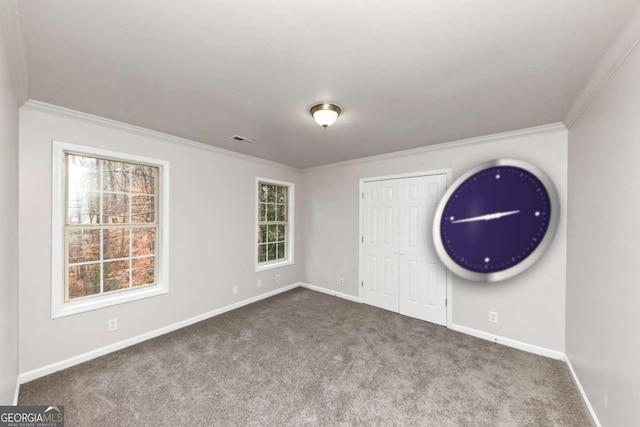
**2:44**
